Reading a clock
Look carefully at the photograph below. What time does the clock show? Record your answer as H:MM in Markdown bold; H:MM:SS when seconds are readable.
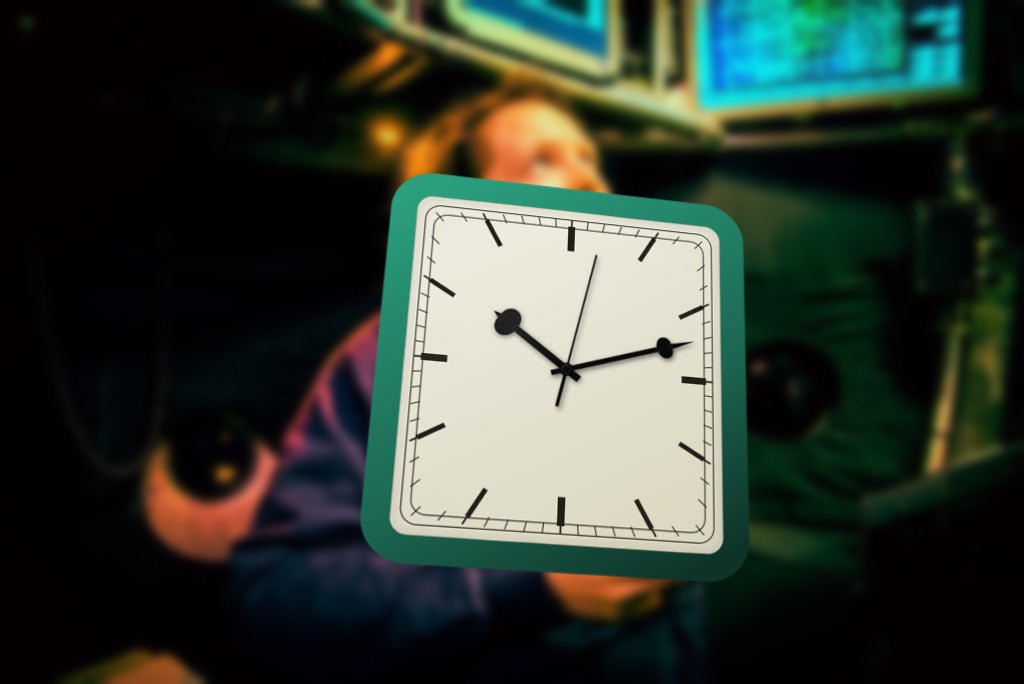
**10:12:02**
